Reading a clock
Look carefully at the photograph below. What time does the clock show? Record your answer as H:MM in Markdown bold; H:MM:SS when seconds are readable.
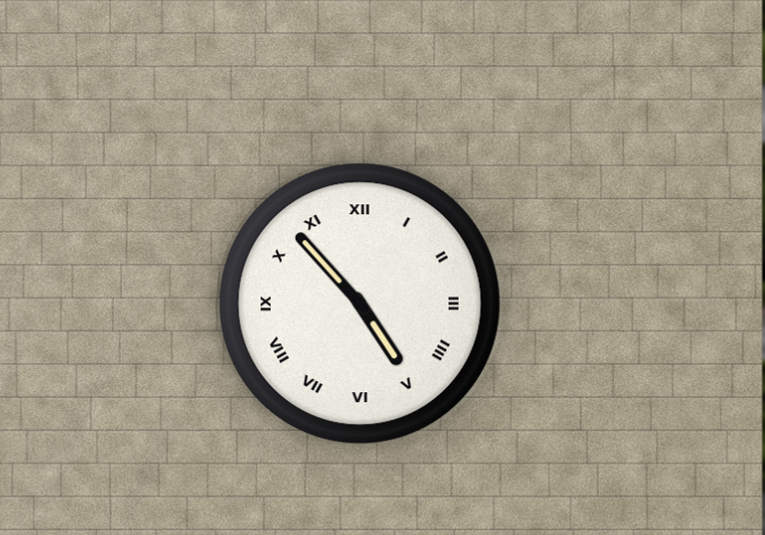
**4:53**
